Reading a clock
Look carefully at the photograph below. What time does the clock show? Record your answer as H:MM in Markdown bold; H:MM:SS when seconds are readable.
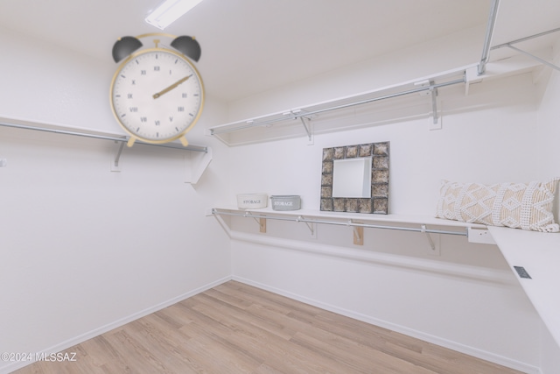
**2:10**
